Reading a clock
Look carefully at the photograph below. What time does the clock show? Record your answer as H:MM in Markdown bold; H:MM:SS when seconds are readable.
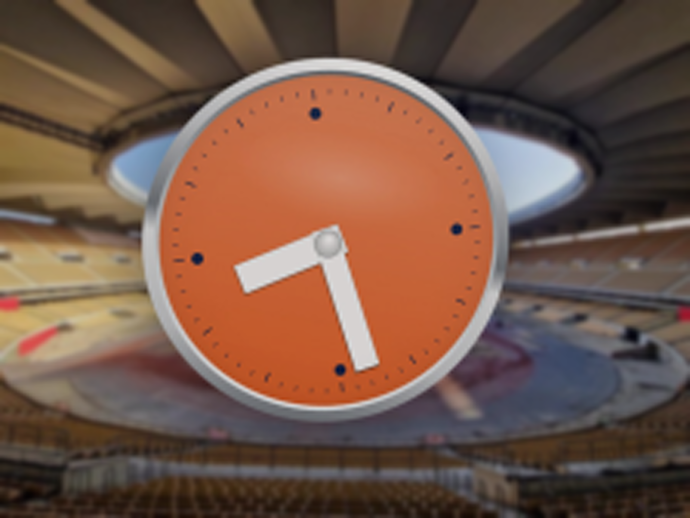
**8:28**
